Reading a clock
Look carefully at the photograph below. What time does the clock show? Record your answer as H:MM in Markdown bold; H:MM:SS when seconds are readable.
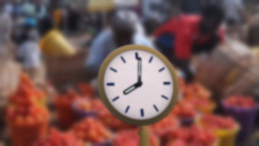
**8:01**
